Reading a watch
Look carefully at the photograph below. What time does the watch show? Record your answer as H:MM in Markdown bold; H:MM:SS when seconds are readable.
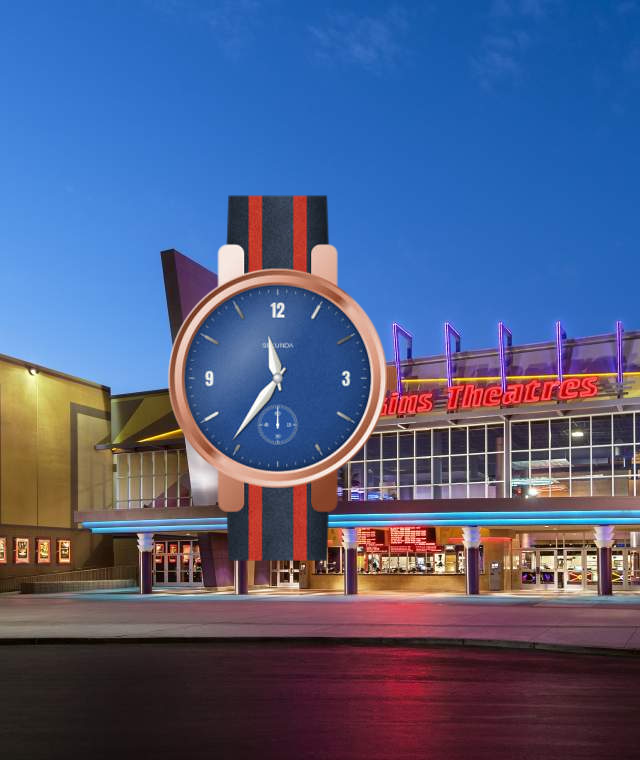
**11:36**
